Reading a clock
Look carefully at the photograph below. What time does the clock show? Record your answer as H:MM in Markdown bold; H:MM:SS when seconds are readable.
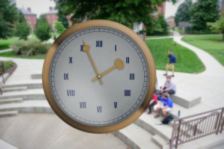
**1:56**
